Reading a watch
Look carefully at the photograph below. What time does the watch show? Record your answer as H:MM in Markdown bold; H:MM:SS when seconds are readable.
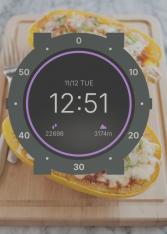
**12:51**
